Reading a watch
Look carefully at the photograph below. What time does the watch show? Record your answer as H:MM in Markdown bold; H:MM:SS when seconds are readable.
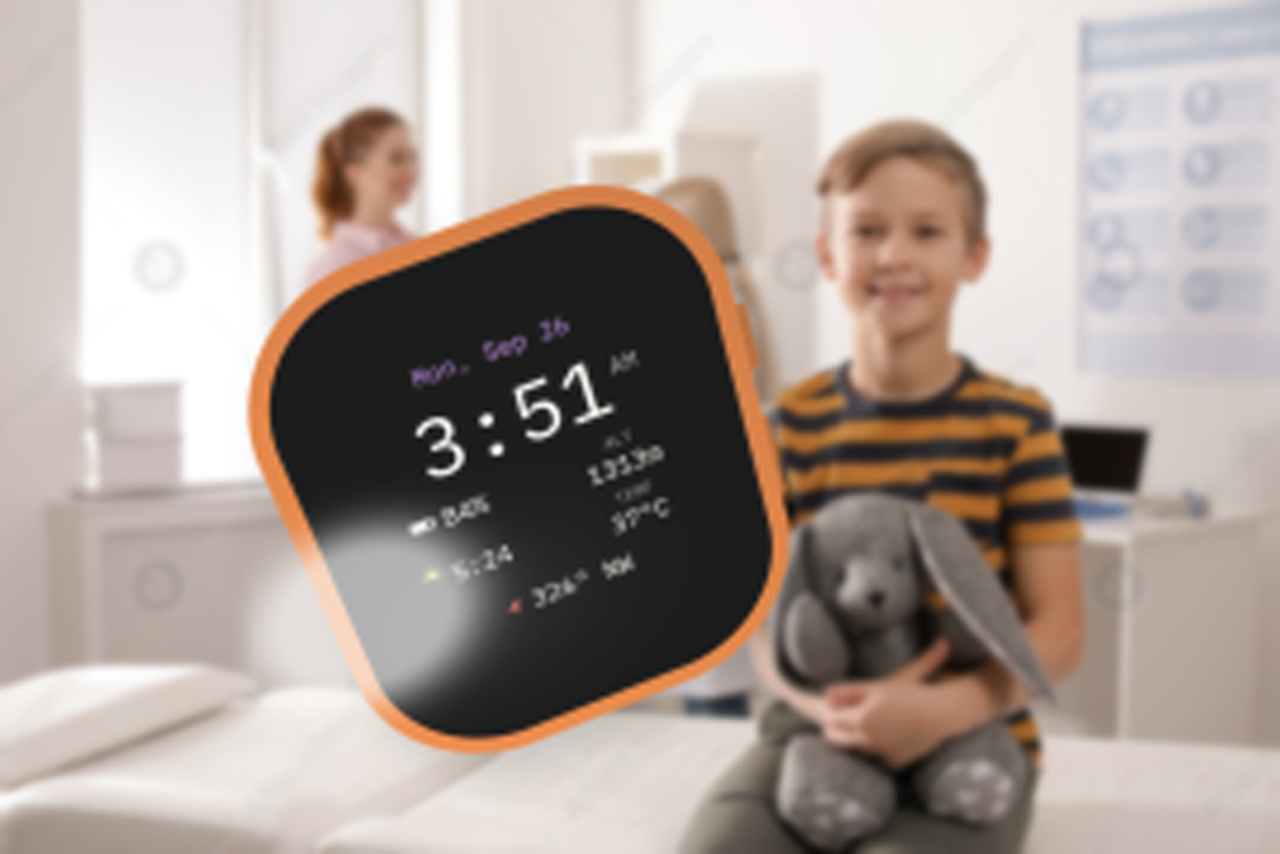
**3:51**
